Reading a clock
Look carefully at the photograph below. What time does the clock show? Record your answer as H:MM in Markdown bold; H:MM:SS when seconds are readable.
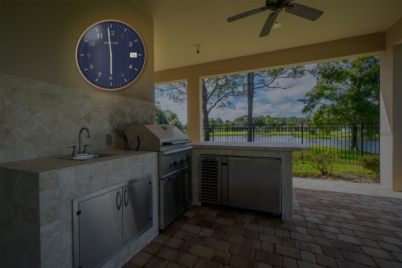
**5:59**
